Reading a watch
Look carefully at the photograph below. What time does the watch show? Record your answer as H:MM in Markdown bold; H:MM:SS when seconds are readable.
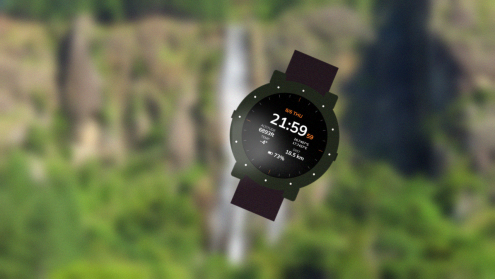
**21:59**
